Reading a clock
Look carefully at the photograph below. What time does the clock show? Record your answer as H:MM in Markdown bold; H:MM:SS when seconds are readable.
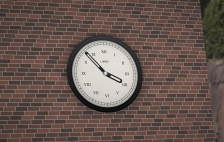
**3:53**
